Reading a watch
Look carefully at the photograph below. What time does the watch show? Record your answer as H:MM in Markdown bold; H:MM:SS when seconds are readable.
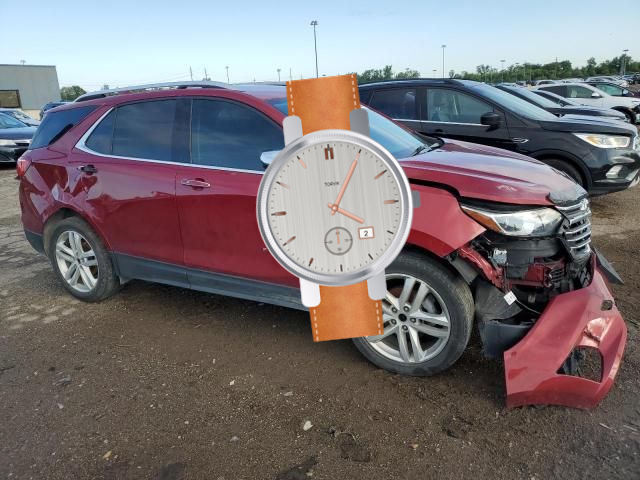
**4:05**
